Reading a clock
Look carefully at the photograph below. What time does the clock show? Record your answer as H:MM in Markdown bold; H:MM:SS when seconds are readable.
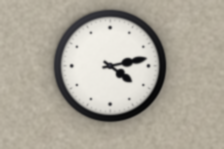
**4:13**
